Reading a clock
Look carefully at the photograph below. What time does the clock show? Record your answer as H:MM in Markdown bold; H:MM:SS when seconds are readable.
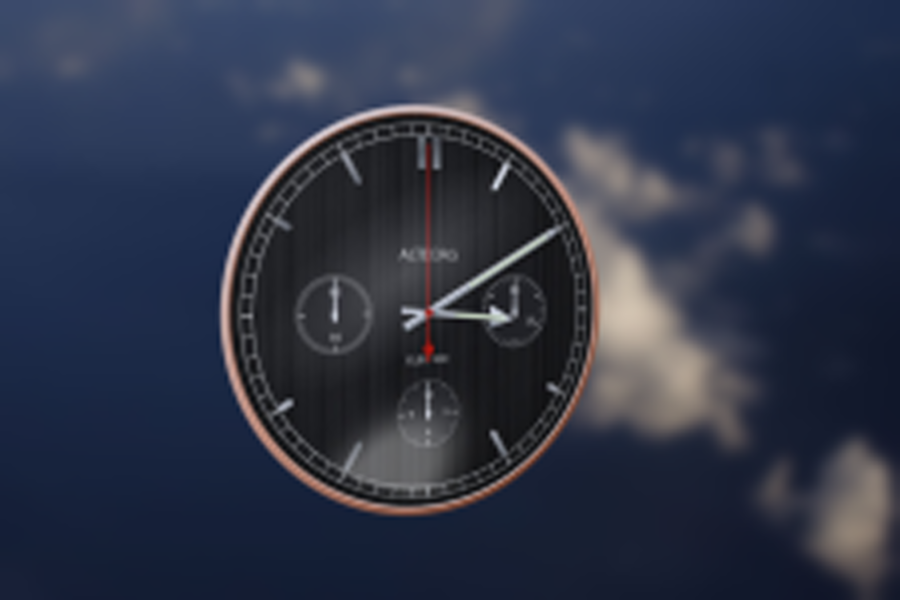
**3:10**
